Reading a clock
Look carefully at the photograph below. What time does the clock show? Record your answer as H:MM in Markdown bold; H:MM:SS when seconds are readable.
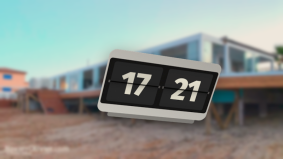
**17:21**
